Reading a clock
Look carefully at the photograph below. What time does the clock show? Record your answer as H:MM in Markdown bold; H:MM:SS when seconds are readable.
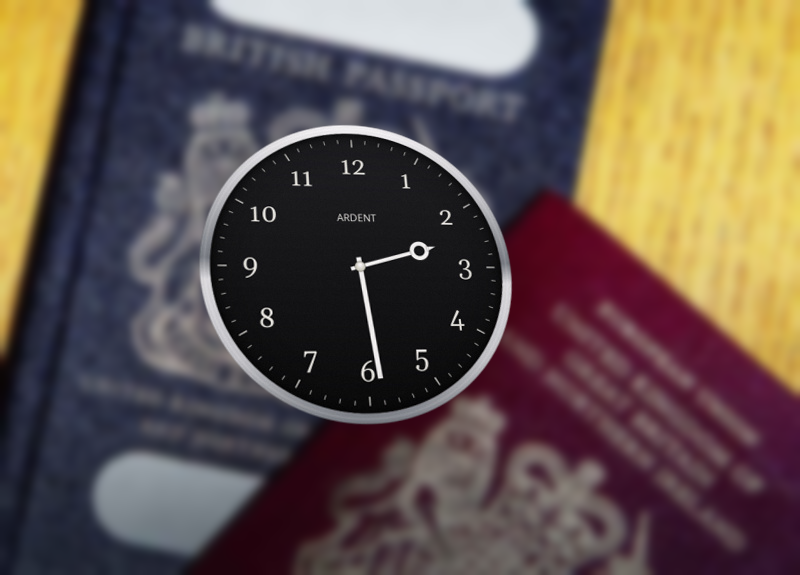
**2:29**
